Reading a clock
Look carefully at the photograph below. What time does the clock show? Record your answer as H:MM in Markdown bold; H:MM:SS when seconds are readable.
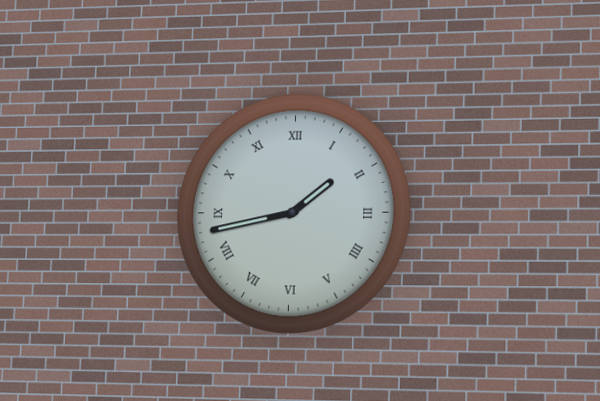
**1:43**
